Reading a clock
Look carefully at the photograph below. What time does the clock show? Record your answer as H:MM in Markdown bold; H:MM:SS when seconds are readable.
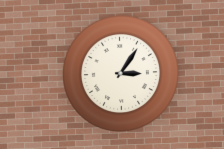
**3:06**
